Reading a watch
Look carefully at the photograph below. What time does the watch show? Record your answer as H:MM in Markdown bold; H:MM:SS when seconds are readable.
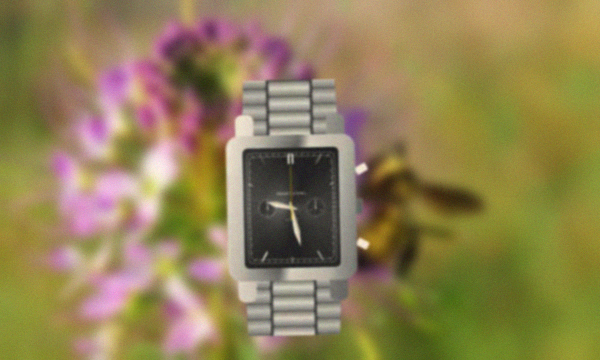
**9:28**
